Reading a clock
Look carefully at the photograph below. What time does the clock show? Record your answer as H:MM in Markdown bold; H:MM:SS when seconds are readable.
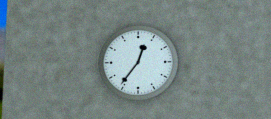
**12:36**
